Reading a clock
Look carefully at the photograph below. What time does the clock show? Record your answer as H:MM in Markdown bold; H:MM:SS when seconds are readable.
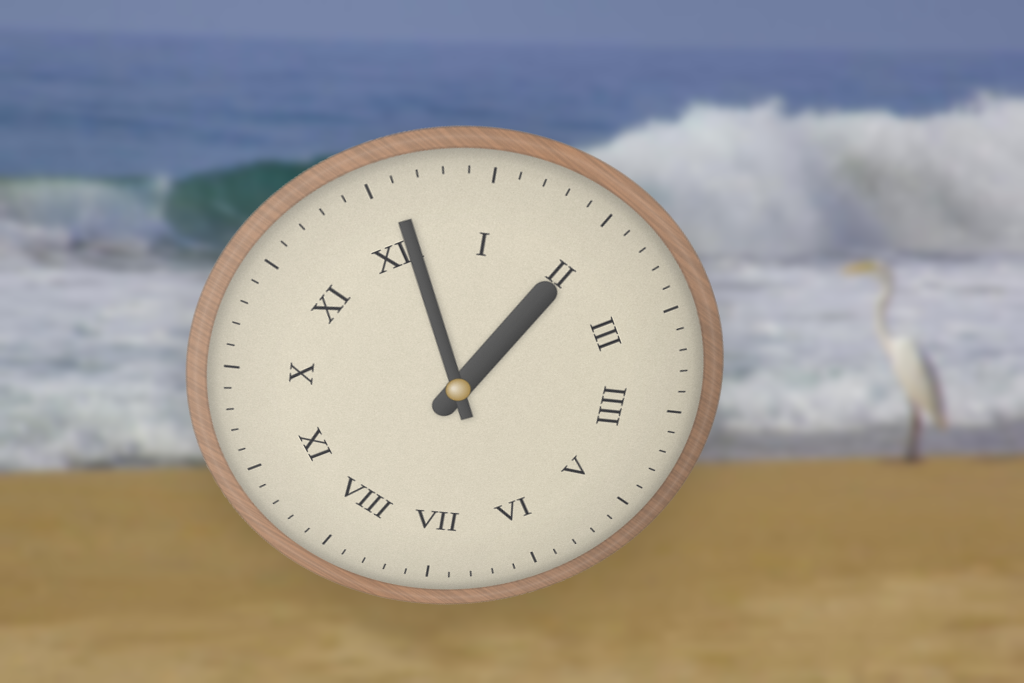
**2:01**
